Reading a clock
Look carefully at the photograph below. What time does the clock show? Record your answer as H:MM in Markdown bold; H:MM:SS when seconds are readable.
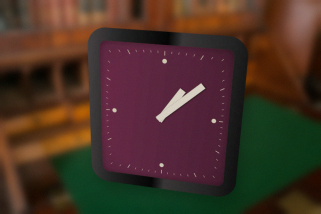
**1:08**
